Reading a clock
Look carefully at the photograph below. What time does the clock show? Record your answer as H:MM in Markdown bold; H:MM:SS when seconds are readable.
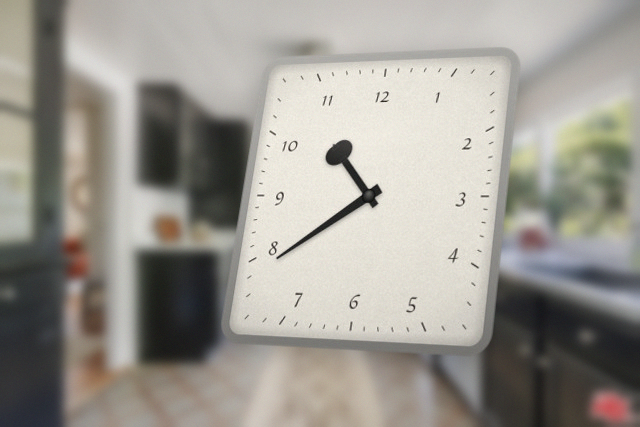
**10:39**
